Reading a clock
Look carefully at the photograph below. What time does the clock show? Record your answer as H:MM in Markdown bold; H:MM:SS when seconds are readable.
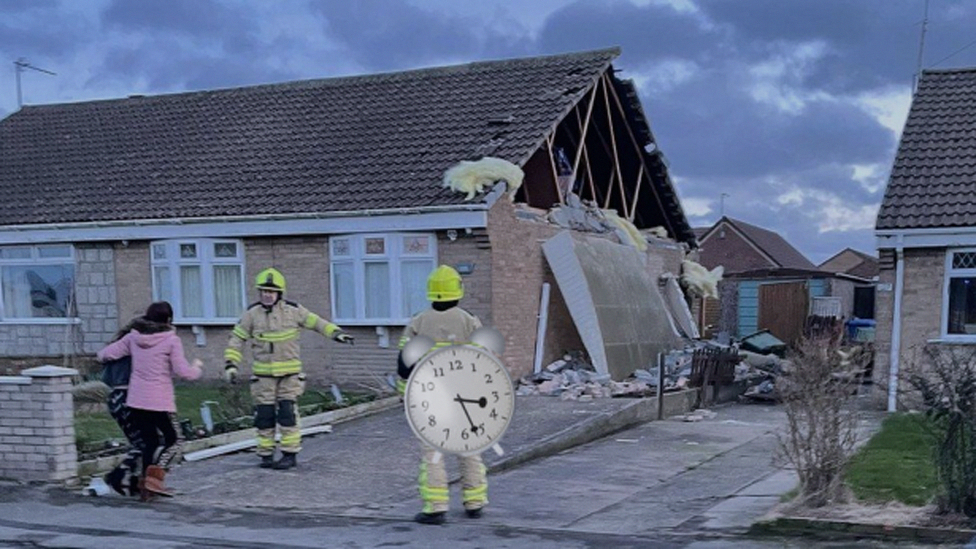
**3:27**
